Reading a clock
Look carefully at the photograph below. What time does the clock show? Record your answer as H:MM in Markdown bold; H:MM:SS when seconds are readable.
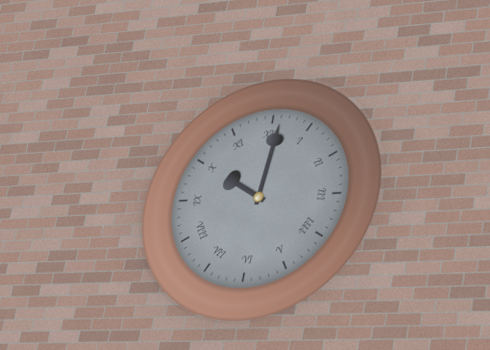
**10:01**
